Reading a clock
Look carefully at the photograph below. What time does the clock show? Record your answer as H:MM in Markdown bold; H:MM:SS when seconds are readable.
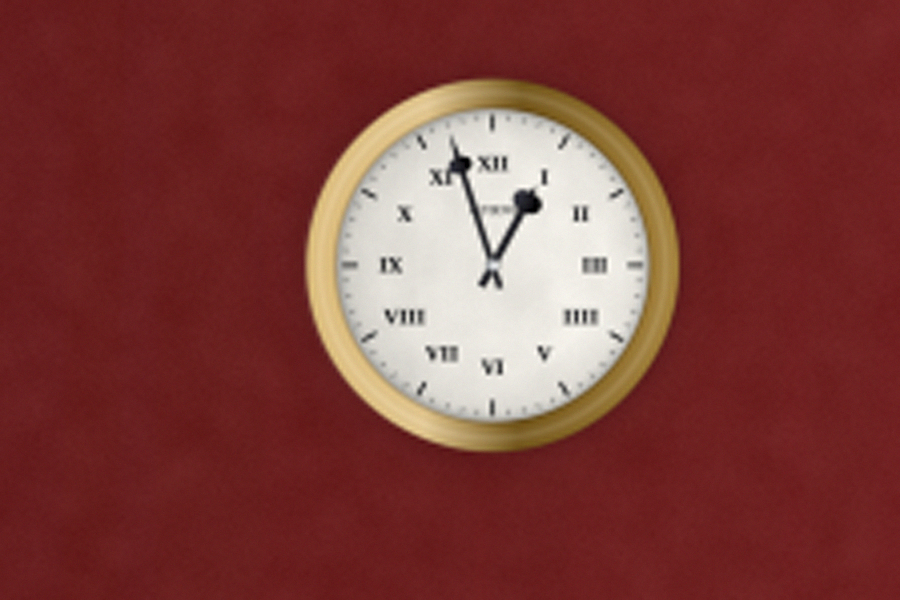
**12:57**
